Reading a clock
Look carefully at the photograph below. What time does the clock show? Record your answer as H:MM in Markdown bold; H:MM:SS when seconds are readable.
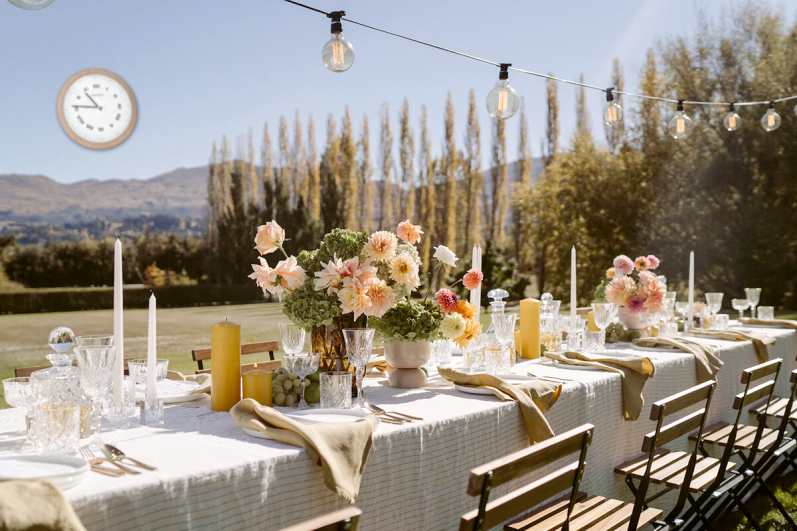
**10:46**
